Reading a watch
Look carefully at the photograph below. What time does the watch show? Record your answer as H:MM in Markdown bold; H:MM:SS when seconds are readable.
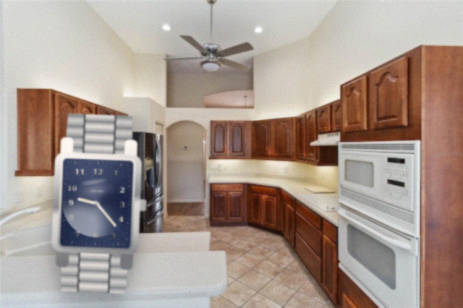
**9:23**
